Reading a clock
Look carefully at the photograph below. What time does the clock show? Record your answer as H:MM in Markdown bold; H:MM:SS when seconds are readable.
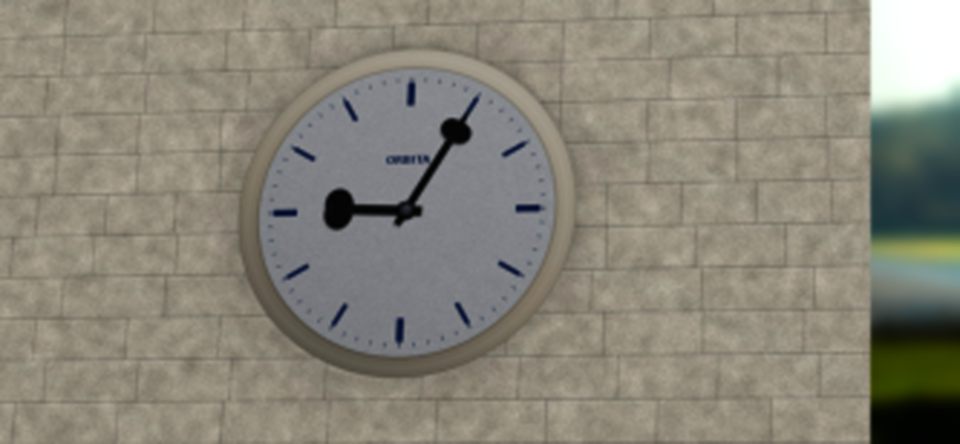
**9:05**
